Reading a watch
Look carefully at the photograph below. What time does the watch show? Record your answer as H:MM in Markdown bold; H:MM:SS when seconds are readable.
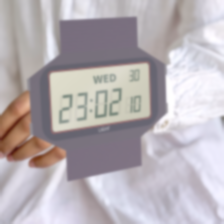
**23:02:10**
